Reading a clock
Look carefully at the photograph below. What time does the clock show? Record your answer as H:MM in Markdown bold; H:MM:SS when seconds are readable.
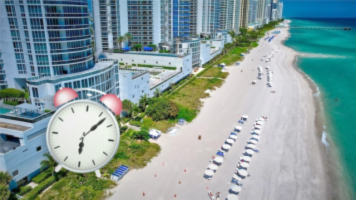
**6:07**
